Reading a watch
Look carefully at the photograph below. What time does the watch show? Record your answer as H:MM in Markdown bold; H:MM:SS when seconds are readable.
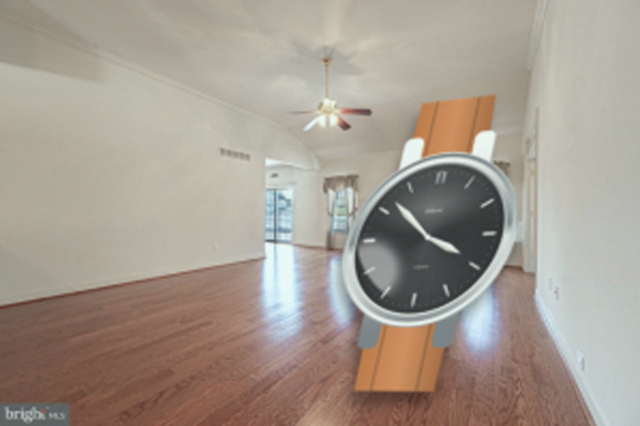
**3:52**
